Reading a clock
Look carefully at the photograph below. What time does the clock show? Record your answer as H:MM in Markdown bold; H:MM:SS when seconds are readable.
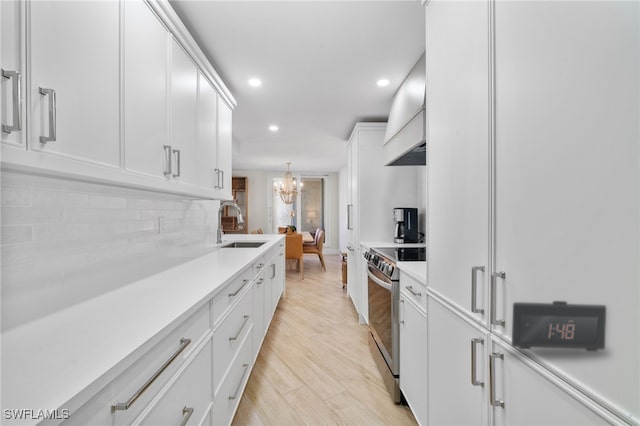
**1:48**
